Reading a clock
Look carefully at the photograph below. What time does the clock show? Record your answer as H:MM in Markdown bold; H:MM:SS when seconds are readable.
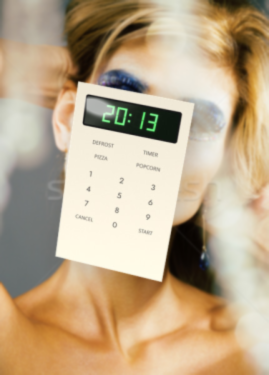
**20:13**
